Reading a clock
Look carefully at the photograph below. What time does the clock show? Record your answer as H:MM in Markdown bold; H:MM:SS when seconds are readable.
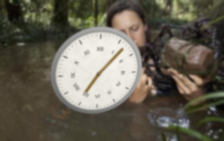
**7:07**
